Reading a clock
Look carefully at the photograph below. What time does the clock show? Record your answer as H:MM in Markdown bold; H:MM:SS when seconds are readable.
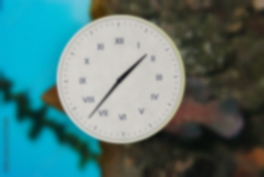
**1:37**
